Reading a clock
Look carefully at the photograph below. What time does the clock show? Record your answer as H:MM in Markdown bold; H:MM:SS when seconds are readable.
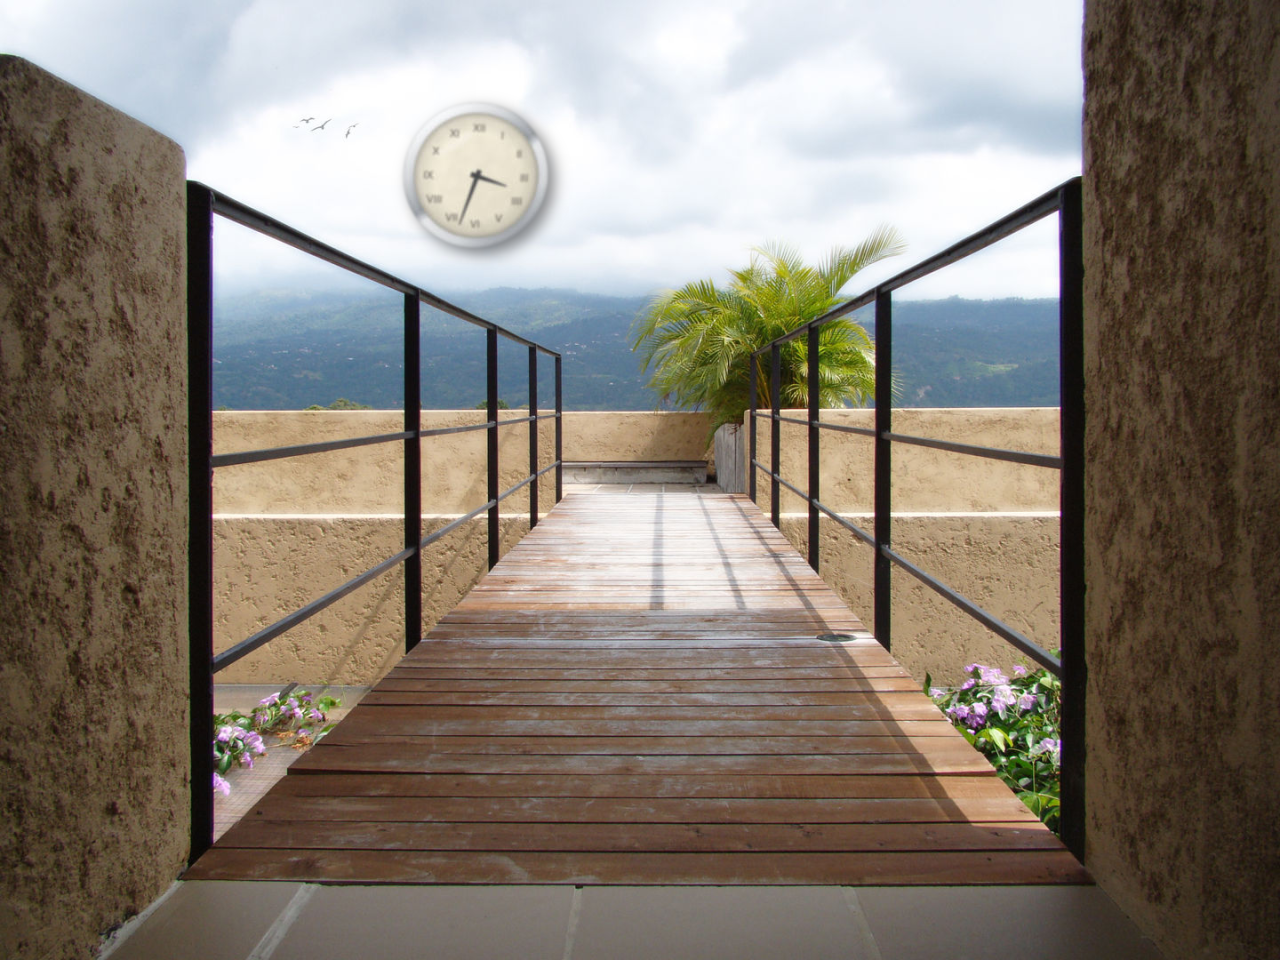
**3:33**
